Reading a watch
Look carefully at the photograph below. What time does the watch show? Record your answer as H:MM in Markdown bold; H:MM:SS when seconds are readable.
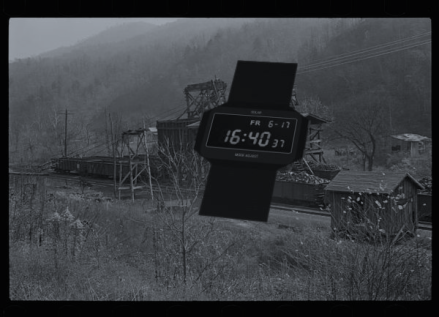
**16:40:37**
